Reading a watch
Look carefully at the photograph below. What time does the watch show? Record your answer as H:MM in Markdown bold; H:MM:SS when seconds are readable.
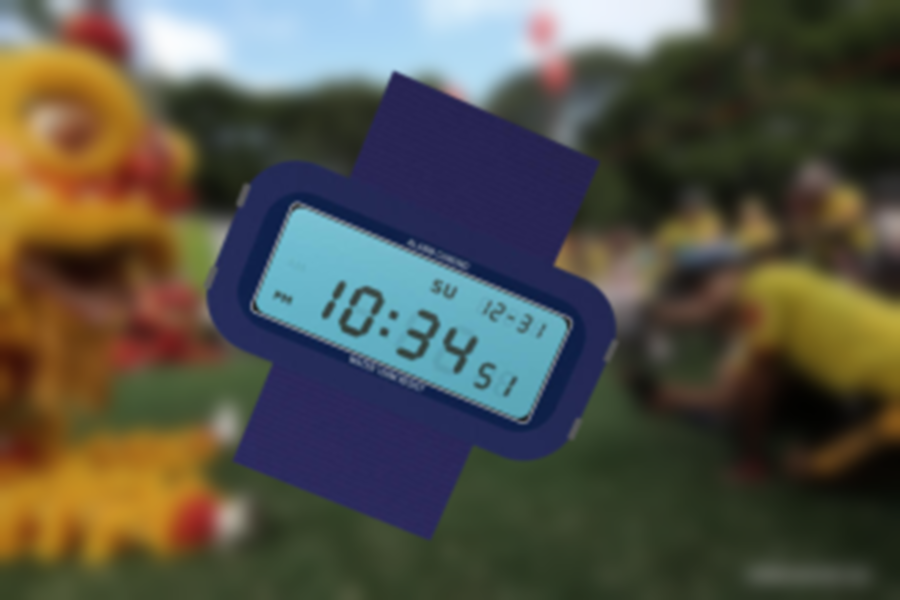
**10:34:51**
